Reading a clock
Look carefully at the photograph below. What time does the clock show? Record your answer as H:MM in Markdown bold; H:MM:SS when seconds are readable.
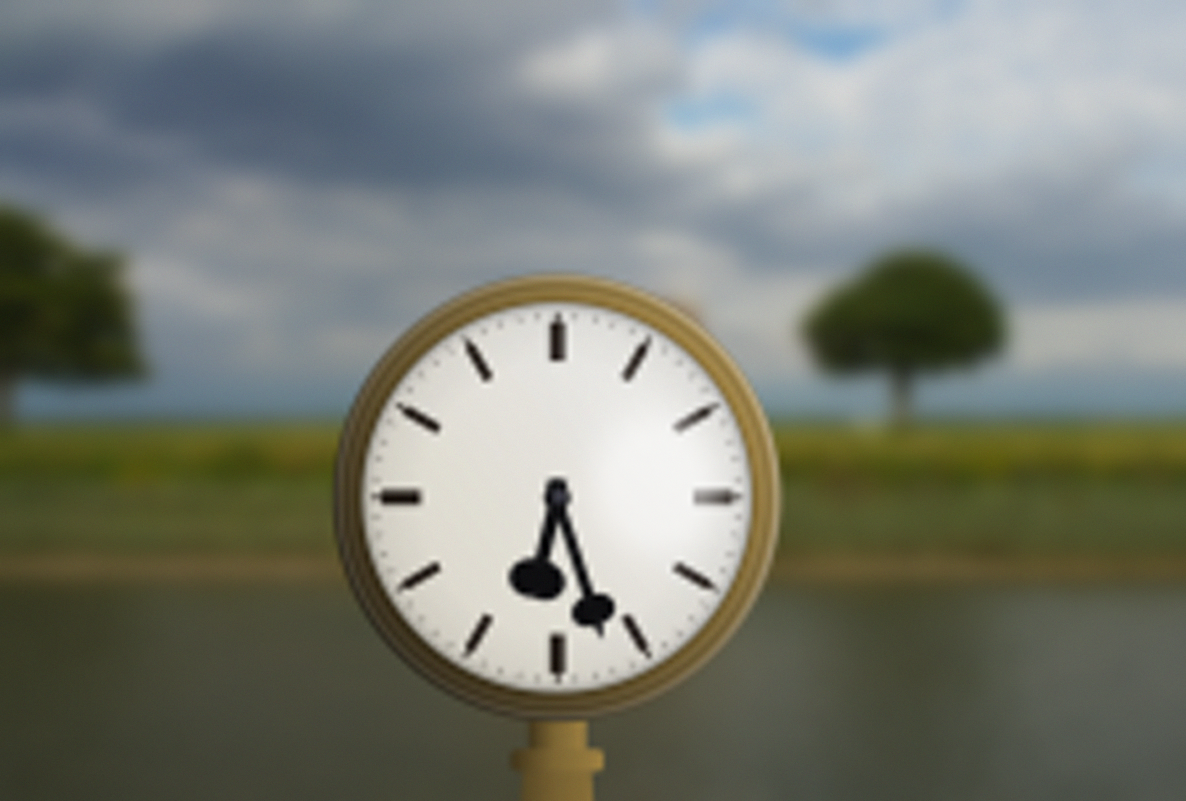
**6:27**
